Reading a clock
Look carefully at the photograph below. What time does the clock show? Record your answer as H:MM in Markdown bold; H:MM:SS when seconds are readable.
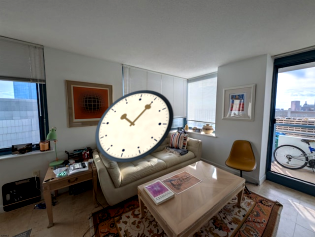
**10:05**
